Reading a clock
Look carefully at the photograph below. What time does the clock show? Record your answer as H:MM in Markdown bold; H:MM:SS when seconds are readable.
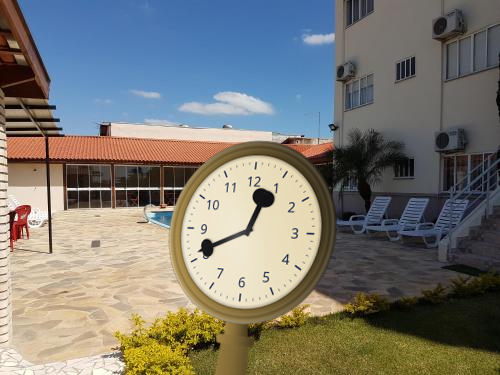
**12:41**
